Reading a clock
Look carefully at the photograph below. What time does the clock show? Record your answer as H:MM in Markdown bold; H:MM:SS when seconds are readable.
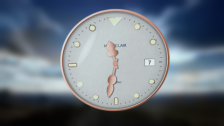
**11:32**
